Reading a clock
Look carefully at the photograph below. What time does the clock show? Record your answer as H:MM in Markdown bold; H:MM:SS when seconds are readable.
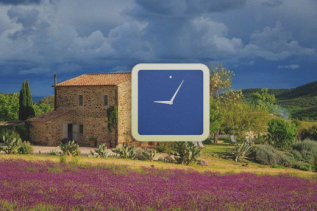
**9:05**
